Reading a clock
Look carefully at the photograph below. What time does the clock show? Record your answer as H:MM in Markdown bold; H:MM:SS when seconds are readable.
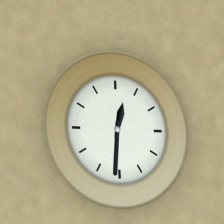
**12:31**
